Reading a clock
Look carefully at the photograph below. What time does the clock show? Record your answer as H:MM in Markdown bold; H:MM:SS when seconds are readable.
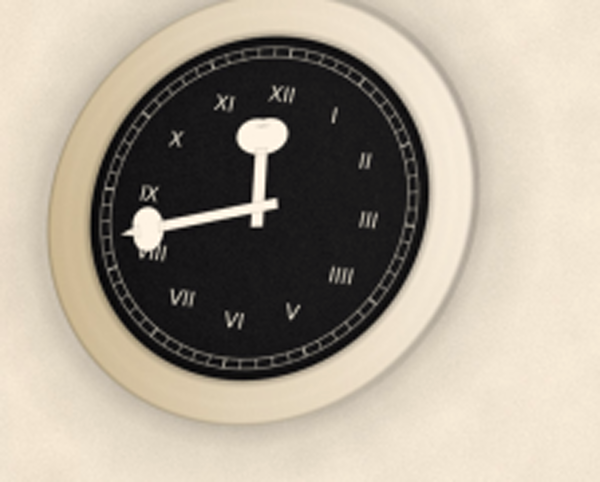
**11:42**
